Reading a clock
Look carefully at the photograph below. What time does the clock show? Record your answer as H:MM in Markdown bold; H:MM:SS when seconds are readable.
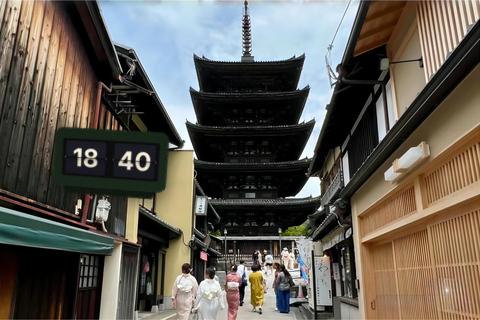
**18:40**
